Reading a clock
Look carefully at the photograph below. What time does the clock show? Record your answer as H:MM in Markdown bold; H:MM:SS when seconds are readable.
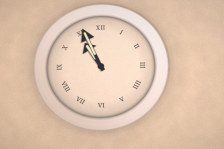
**10:56**
